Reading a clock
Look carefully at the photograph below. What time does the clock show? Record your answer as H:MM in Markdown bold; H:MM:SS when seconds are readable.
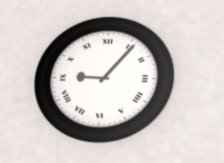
**9:06**
